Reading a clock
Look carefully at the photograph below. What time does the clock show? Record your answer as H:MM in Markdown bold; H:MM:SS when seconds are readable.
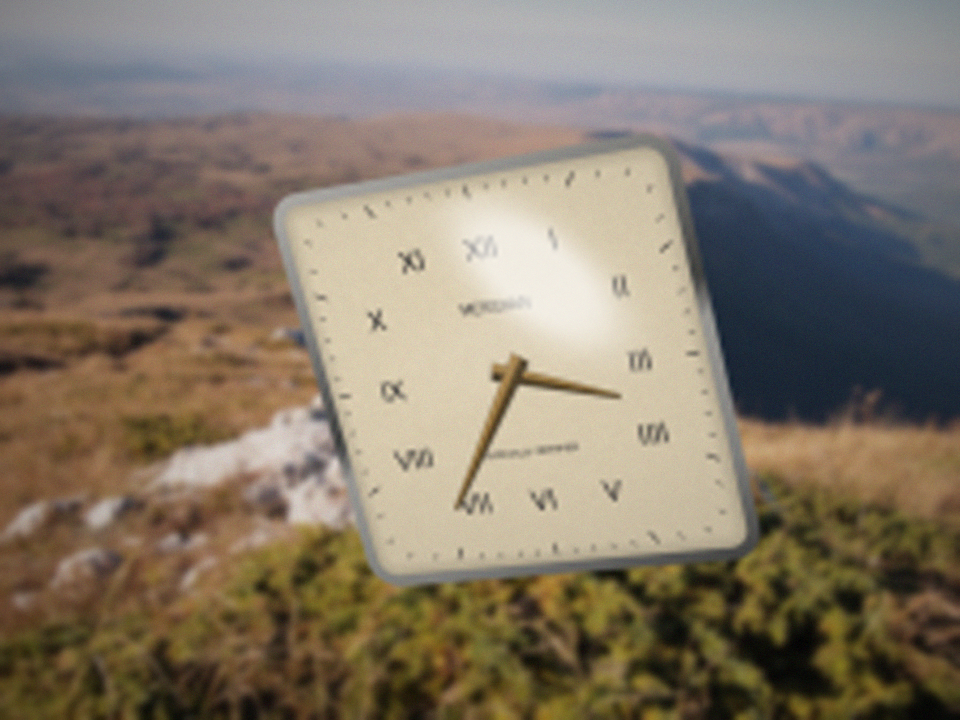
**3:36**
